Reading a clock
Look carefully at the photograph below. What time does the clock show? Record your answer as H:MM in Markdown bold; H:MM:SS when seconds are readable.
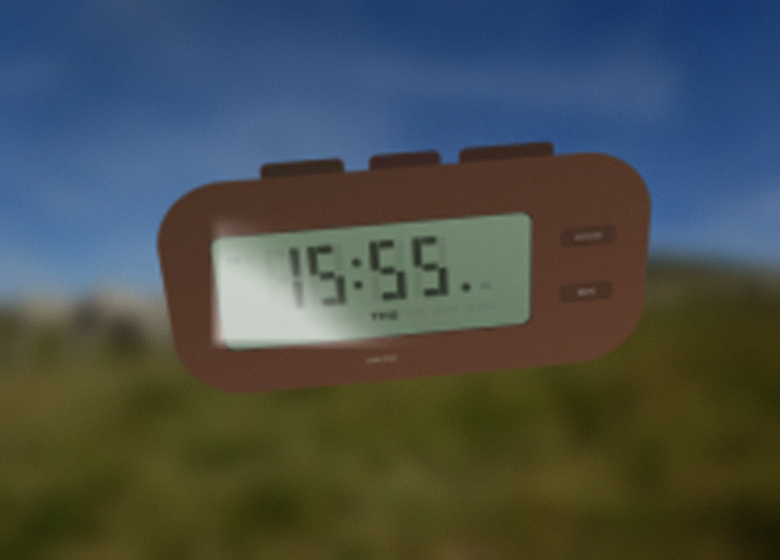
**15:55**
